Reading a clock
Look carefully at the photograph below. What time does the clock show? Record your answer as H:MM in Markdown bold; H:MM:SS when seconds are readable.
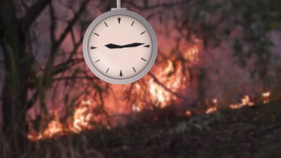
**9:14**
